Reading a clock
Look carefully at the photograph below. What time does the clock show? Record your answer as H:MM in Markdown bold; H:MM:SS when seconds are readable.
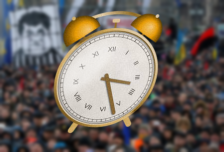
**3:27**
